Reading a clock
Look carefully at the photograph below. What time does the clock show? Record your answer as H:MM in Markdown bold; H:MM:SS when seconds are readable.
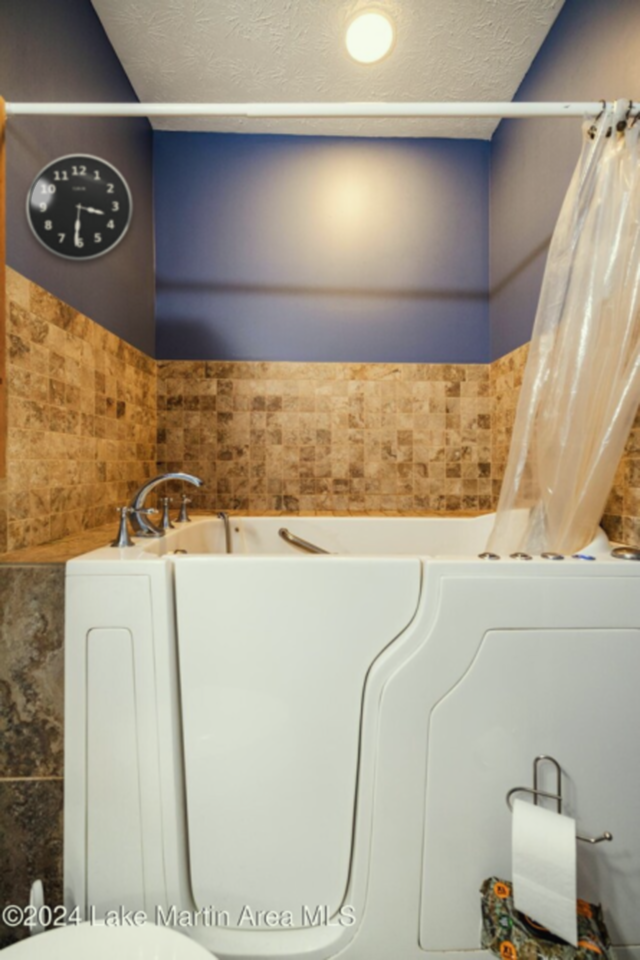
**3:31**
